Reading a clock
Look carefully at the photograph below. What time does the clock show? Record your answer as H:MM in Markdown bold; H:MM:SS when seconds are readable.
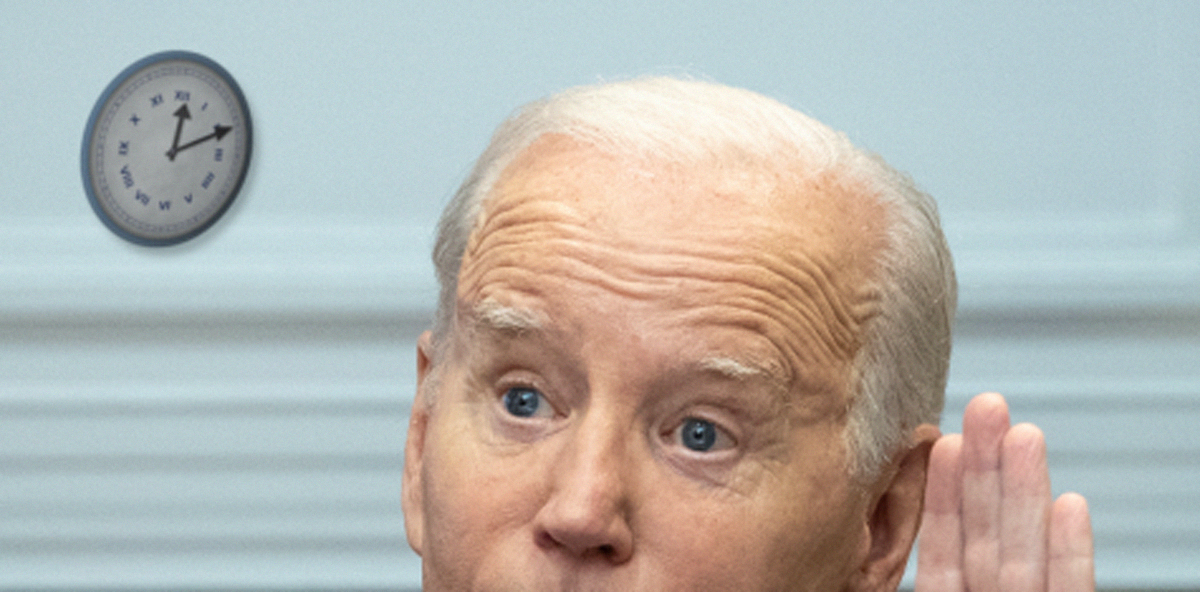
**12:11**
